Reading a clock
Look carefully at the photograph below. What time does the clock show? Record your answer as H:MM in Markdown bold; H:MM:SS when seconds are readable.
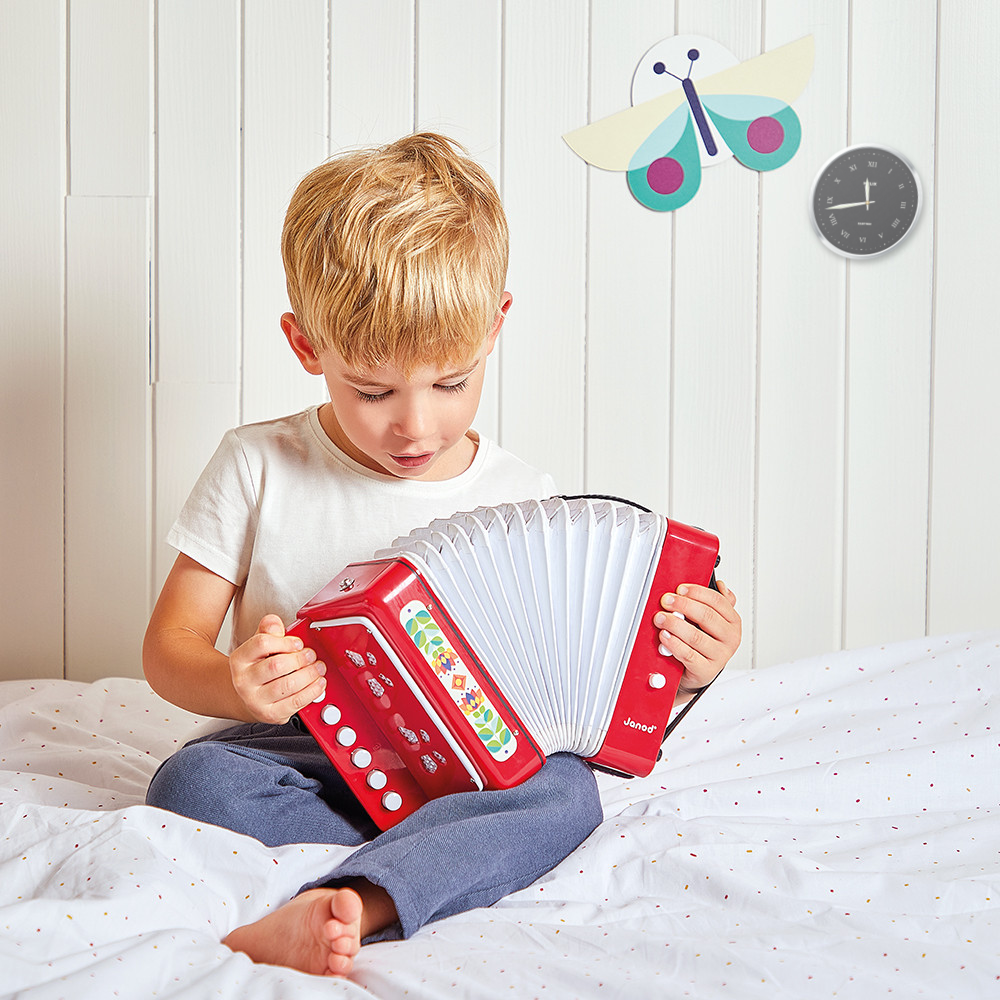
**11:43**
